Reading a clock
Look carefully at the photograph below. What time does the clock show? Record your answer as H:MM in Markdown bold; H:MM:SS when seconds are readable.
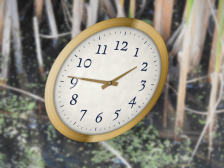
**1:46**
